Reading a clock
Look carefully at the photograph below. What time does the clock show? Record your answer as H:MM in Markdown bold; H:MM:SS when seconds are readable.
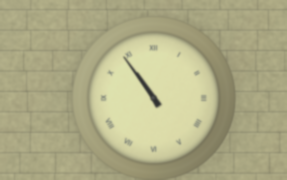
**10:54**
